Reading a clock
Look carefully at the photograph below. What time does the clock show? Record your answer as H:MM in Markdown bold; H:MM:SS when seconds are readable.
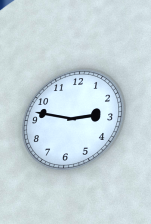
**2:47**
